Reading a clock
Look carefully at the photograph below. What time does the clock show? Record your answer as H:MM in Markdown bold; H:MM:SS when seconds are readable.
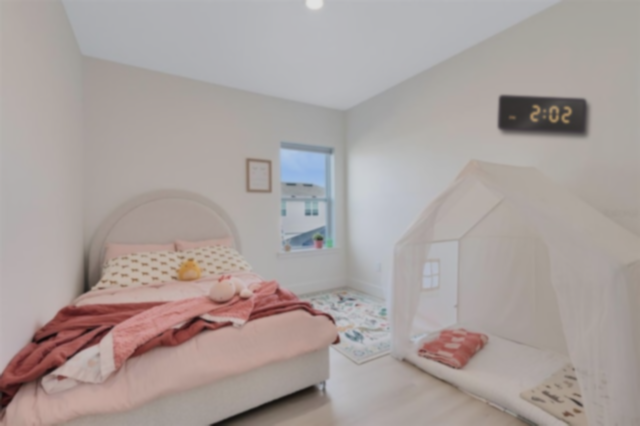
**2:02**
